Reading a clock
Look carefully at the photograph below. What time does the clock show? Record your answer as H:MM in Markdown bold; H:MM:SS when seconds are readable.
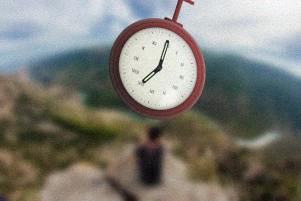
**7:00**
